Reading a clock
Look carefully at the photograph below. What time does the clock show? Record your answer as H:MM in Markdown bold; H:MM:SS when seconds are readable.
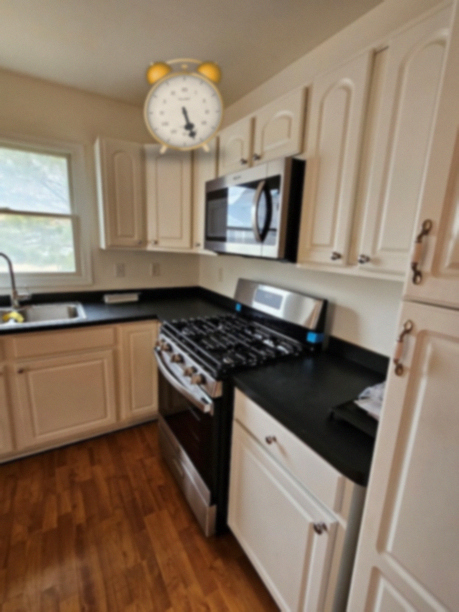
**5:27**
